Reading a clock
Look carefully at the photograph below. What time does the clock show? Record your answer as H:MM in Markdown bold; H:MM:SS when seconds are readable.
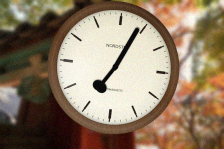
**7:04**
